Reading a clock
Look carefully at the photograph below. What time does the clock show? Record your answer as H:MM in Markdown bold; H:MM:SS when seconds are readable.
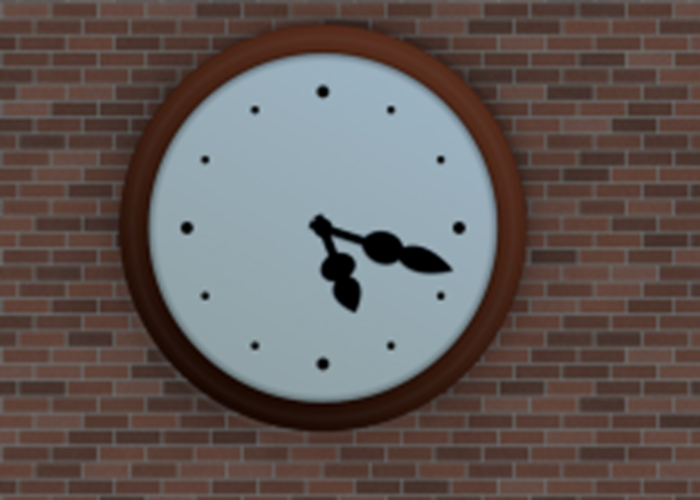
**5:18**
